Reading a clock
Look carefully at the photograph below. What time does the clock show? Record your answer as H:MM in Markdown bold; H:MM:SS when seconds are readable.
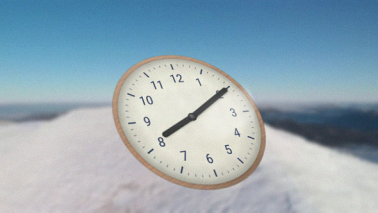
**8:10**
